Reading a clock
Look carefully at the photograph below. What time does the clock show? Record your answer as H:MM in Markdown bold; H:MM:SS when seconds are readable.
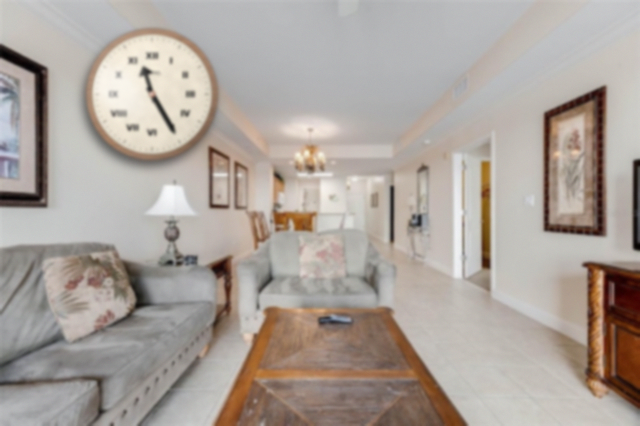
**11:25**
